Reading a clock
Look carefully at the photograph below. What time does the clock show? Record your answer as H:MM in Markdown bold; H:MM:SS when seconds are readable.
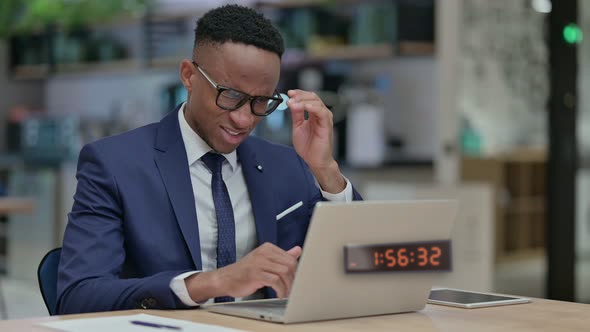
**1:56:32**
